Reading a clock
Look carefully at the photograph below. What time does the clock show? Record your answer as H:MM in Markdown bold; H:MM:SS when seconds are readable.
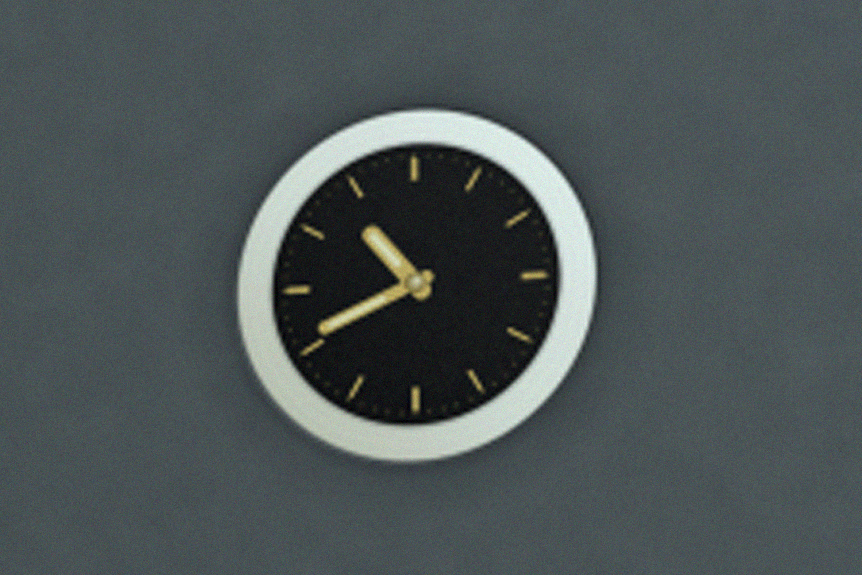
**10:41**
